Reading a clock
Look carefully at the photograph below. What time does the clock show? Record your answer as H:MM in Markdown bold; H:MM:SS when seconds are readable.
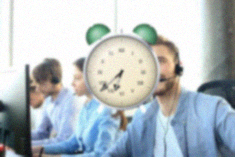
**6:38**
